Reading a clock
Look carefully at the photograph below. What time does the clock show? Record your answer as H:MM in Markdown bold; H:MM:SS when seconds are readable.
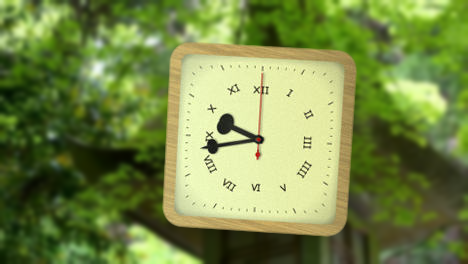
**9:43:00**
